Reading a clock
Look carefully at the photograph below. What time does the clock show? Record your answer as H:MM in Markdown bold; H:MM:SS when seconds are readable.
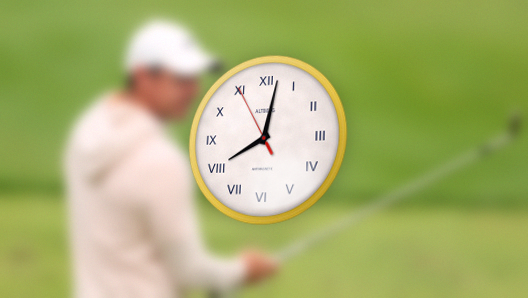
**8:01:55**
